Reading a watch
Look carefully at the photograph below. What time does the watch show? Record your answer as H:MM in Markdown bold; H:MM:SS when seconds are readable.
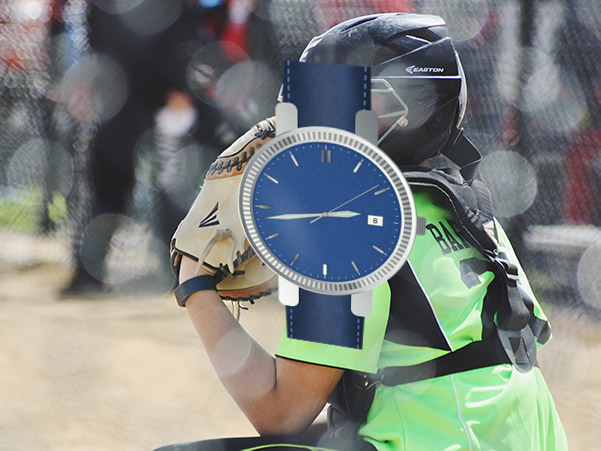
**2:43:09**
